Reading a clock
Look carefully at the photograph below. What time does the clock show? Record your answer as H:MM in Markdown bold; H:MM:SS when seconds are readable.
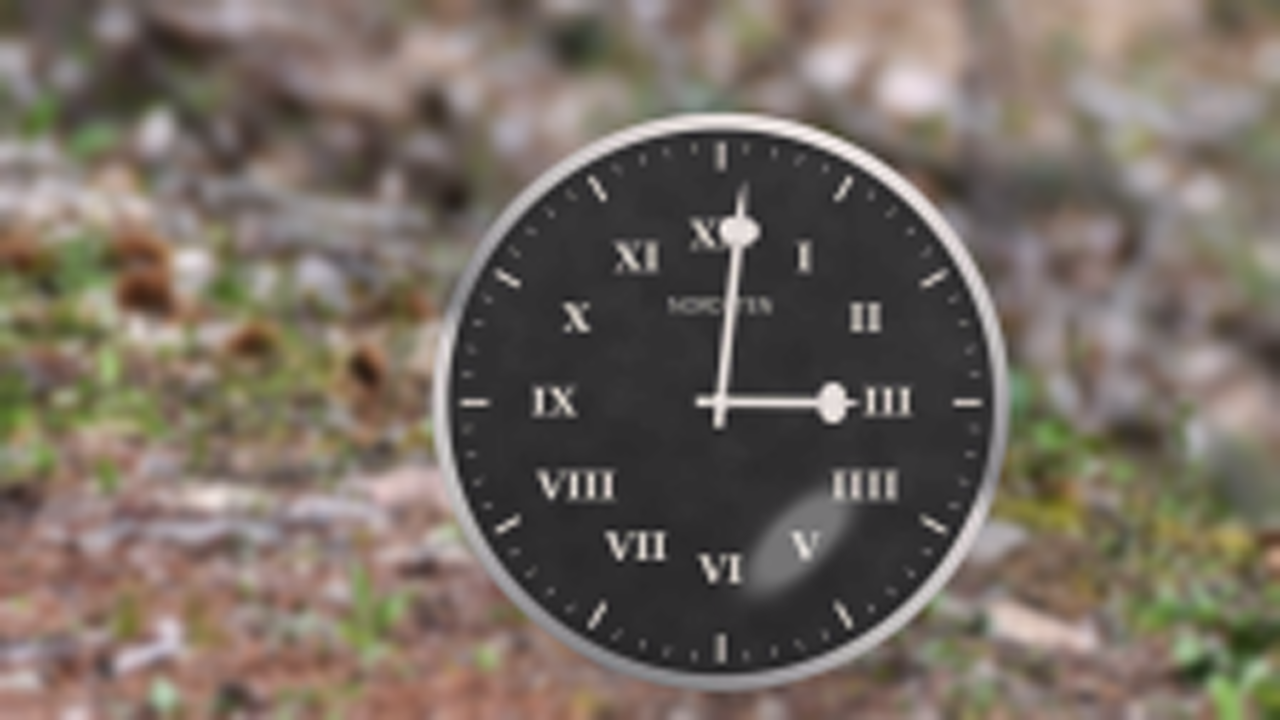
**3:01**
